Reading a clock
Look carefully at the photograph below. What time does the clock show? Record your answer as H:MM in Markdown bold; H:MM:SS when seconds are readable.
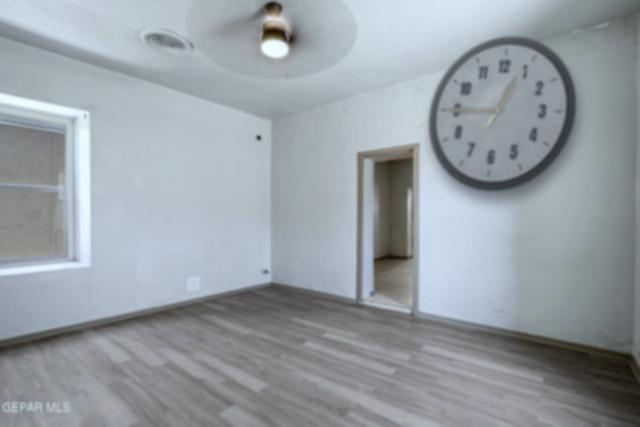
**12:45:05**
